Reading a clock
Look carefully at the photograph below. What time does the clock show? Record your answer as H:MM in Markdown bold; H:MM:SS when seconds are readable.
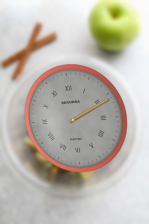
**2:11**
